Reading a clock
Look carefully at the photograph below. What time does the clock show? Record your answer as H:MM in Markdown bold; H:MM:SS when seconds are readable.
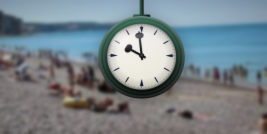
**9:59**
